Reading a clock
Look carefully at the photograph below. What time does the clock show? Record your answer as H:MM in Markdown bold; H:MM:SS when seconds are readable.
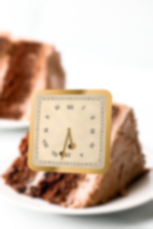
**5:32**
